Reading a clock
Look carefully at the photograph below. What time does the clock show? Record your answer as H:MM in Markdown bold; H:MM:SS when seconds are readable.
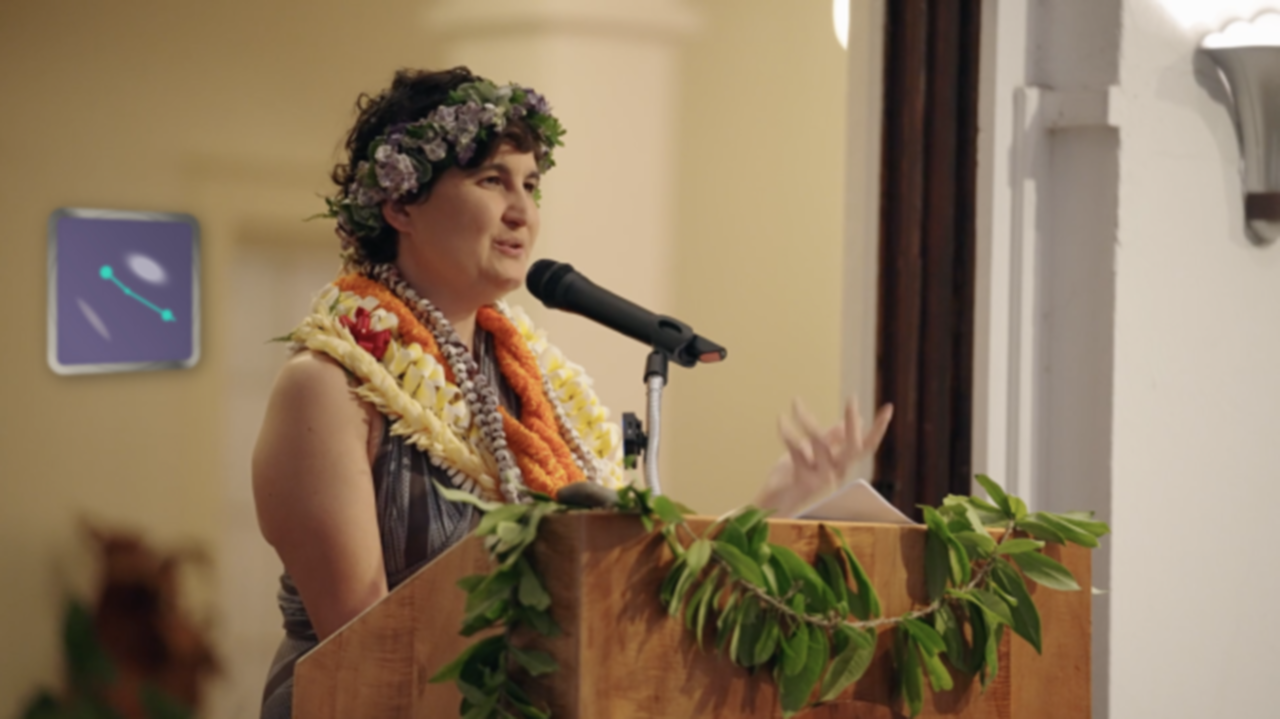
**10:20**
